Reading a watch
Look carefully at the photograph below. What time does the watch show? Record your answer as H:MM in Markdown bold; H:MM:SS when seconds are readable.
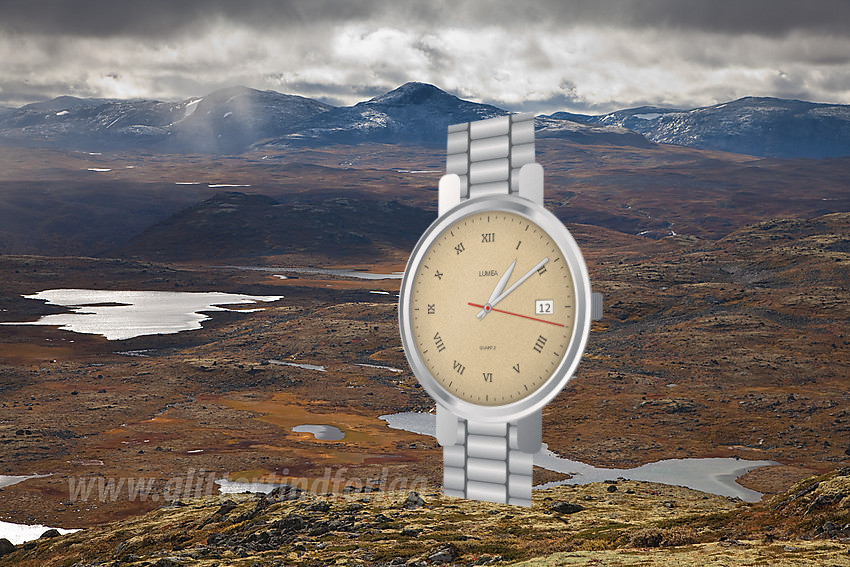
**1:09:17**
